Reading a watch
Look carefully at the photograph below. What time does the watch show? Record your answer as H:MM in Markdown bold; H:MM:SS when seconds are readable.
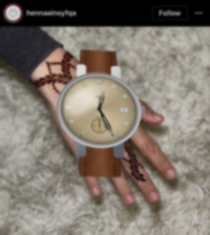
**12:26**
